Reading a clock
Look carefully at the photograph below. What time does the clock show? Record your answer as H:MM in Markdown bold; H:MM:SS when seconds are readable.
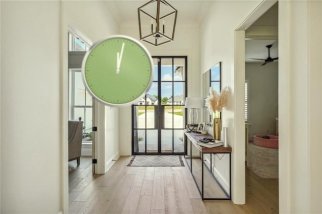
**12:02**
